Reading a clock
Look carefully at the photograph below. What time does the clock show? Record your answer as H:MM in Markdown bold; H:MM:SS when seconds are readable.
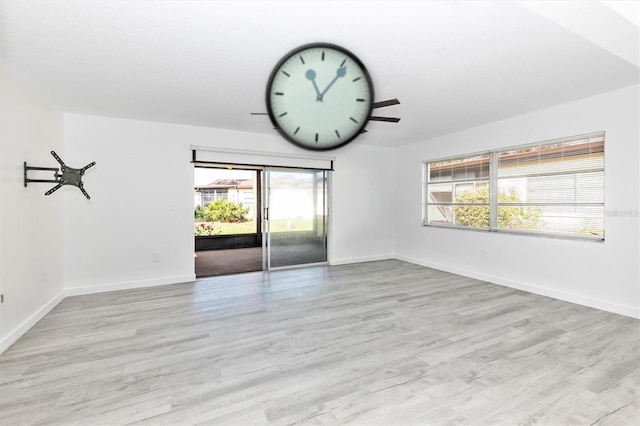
**11:06**
